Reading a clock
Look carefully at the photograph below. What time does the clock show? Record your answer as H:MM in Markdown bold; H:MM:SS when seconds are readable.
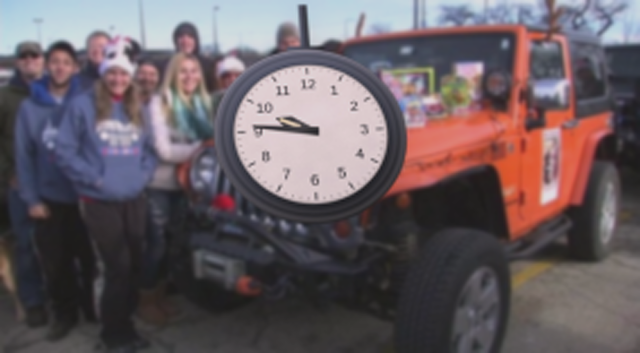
**9:46**
